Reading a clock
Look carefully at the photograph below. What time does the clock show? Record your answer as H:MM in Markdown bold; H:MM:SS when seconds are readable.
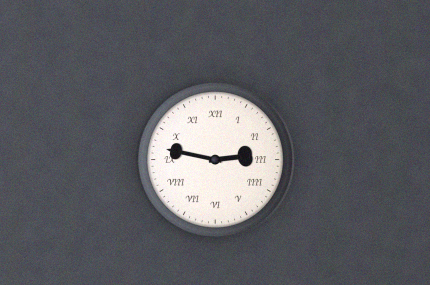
**2:47**
